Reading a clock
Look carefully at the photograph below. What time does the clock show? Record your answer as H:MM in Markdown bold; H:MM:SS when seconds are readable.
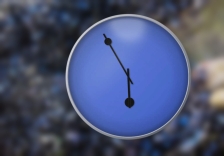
**5:55**
